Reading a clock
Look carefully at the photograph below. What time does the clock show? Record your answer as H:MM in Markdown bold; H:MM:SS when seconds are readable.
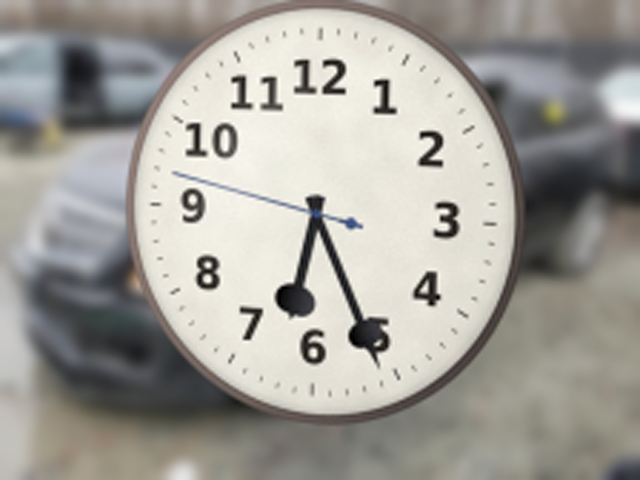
**6:25:47**
